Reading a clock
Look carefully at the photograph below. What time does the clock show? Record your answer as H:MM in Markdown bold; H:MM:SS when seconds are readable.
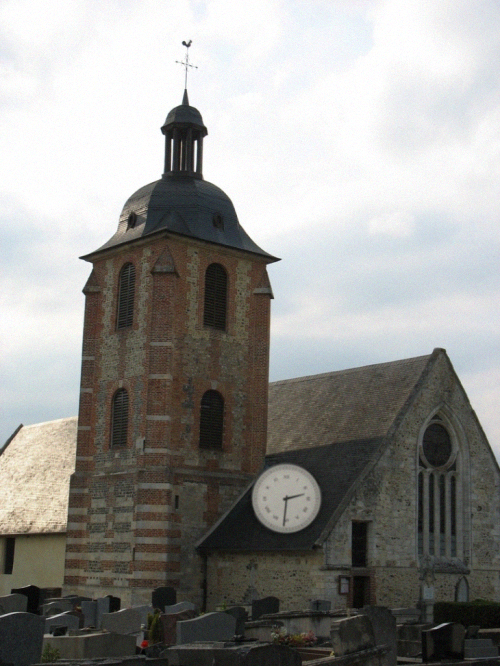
**2:31**
